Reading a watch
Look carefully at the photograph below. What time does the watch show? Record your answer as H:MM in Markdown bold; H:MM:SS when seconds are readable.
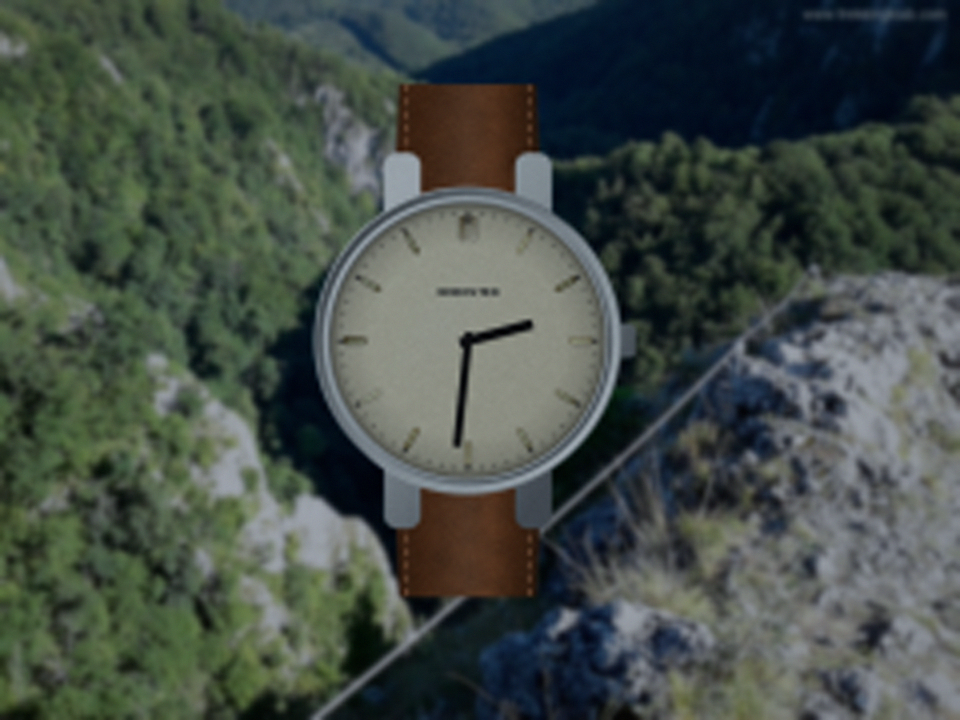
**2:31**
